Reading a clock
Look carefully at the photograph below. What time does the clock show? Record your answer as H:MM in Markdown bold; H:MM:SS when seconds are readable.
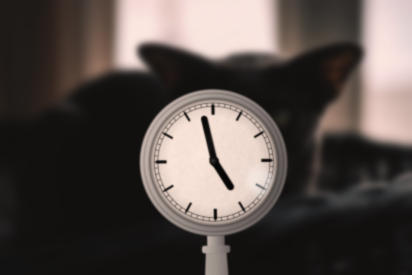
**4:58**
